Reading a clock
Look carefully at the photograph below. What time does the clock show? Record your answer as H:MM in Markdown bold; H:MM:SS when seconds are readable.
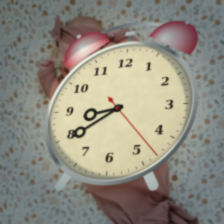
**8:39:23**
